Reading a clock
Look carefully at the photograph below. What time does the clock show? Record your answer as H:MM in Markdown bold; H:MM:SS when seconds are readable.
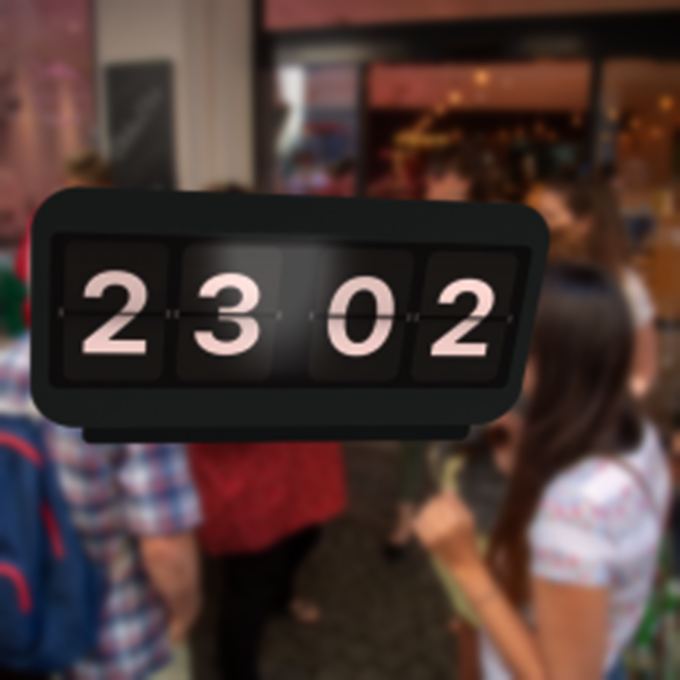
**23:02**
